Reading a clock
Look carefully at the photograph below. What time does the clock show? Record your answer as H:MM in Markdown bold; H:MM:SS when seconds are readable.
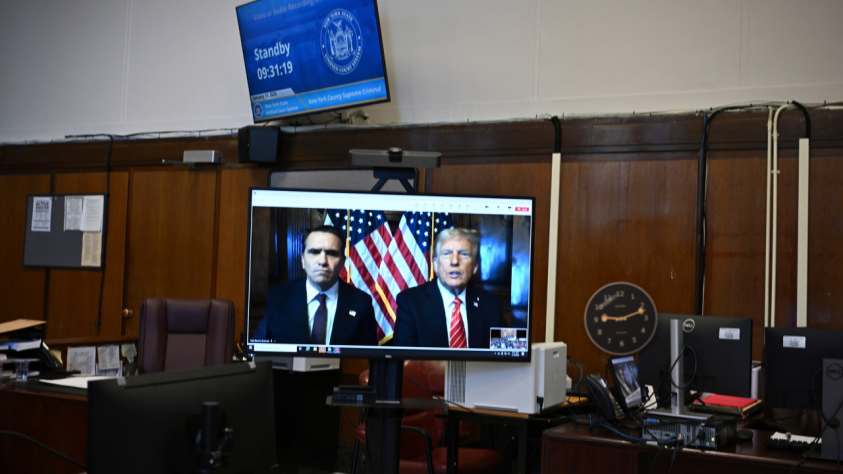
**9:12**
